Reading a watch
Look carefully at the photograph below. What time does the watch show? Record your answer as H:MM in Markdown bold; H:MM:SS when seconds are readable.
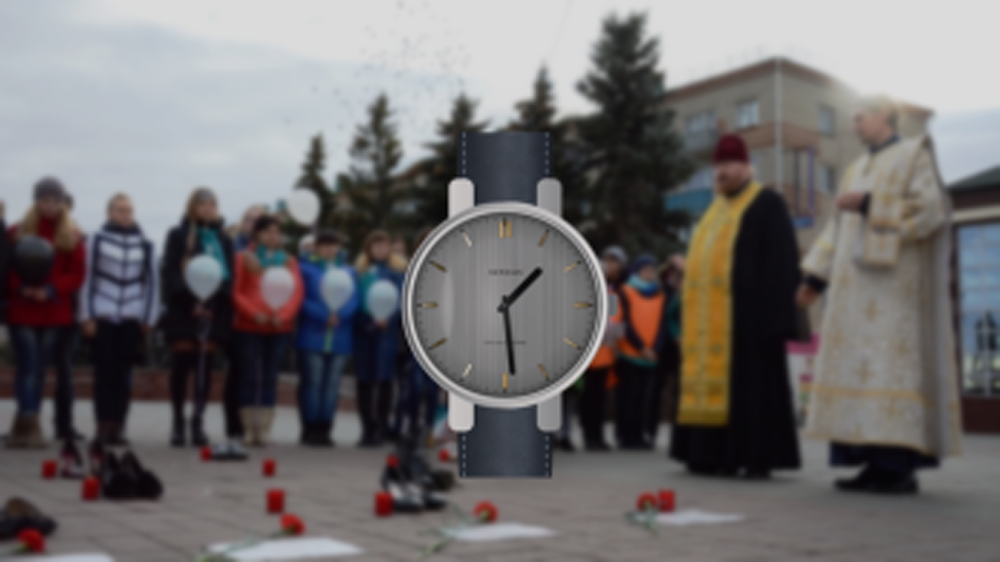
**1:29**
